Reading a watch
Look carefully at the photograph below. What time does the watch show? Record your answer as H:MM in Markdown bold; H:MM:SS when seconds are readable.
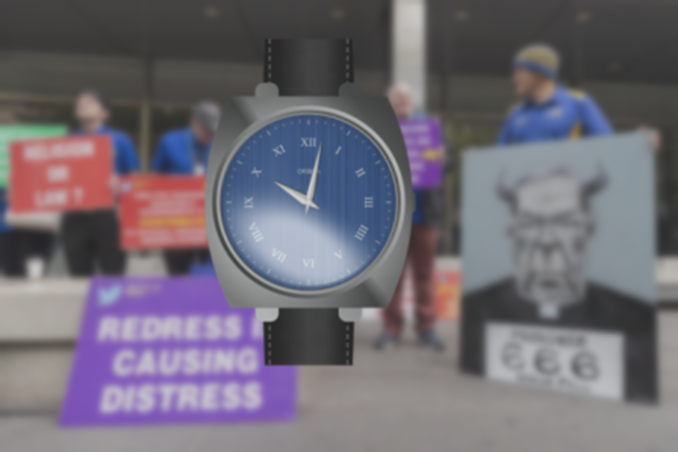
**10:02**
